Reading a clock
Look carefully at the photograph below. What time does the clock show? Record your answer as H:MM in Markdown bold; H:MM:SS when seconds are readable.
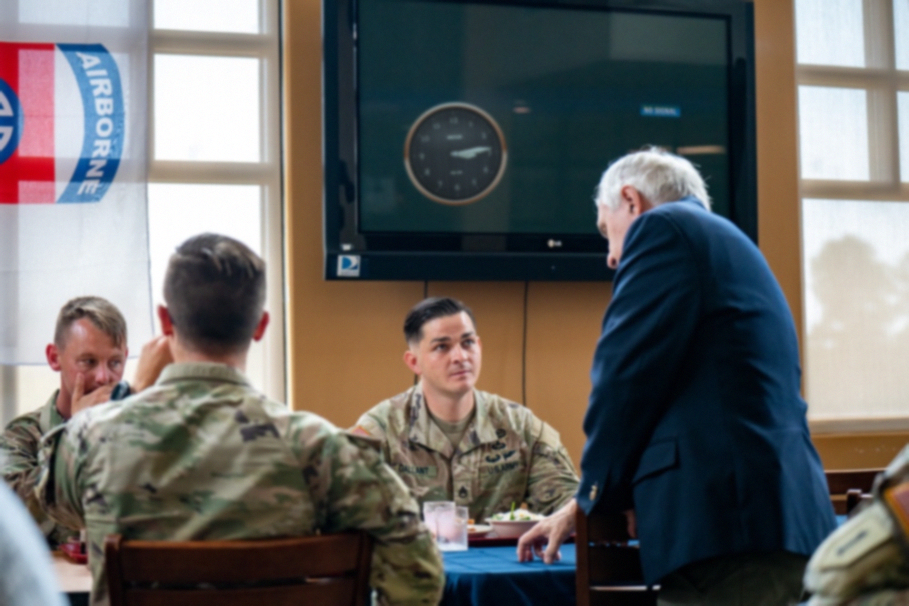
**3:14**
